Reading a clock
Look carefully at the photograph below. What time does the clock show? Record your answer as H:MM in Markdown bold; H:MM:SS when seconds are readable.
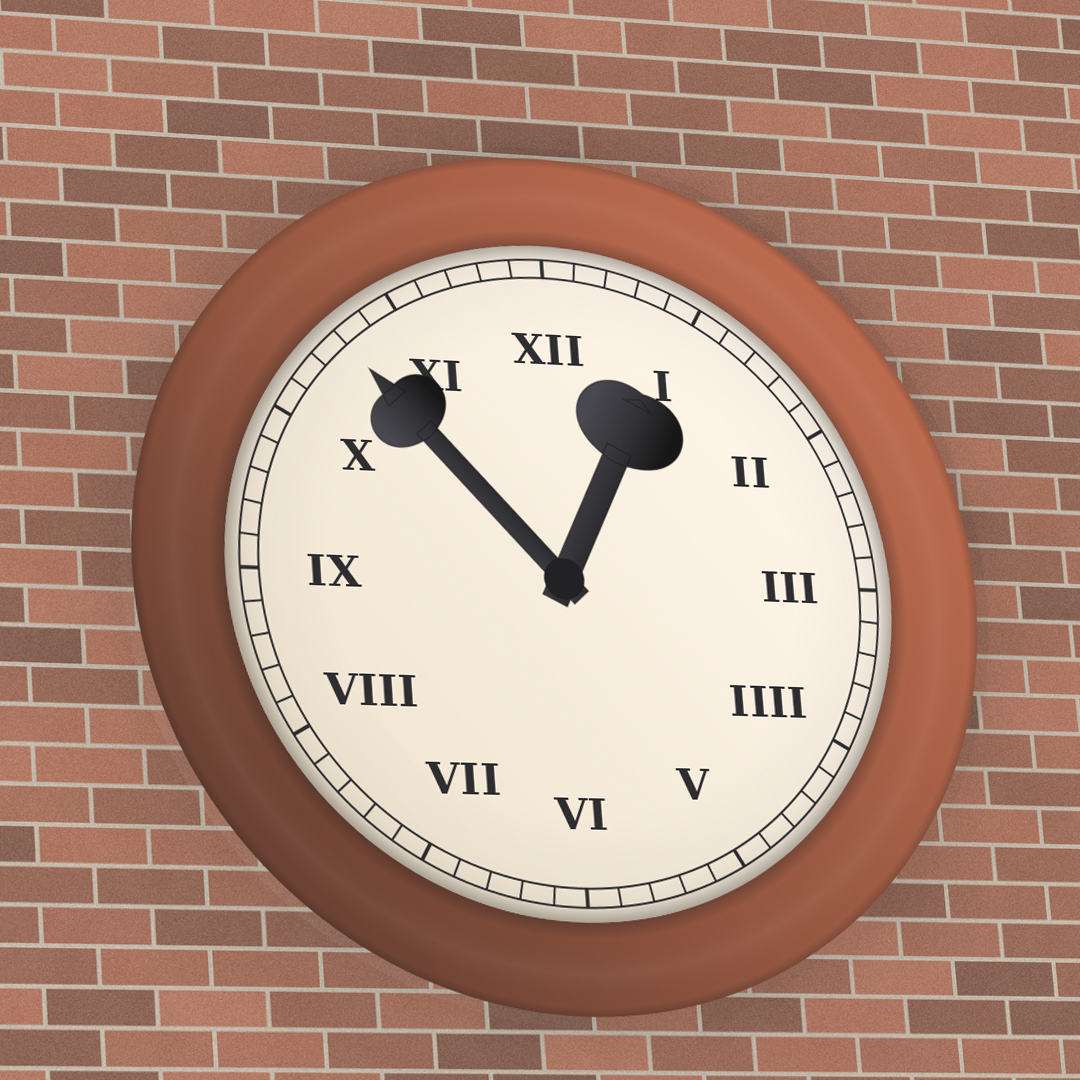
**12:53**
